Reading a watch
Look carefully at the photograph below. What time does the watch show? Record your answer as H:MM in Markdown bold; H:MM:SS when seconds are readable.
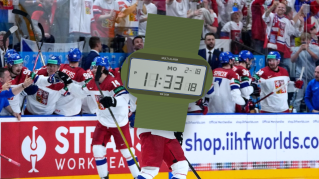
**11:33:18**
